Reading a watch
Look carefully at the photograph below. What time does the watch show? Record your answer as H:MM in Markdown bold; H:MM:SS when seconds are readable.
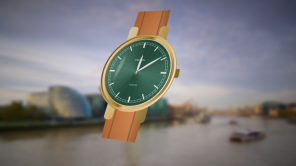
**12:09**
